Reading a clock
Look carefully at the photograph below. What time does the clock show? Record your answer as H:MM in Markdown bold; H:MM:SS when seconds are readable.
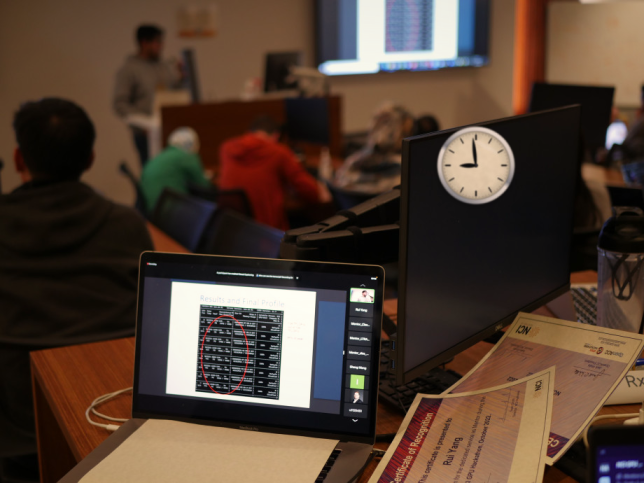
**8:59**
